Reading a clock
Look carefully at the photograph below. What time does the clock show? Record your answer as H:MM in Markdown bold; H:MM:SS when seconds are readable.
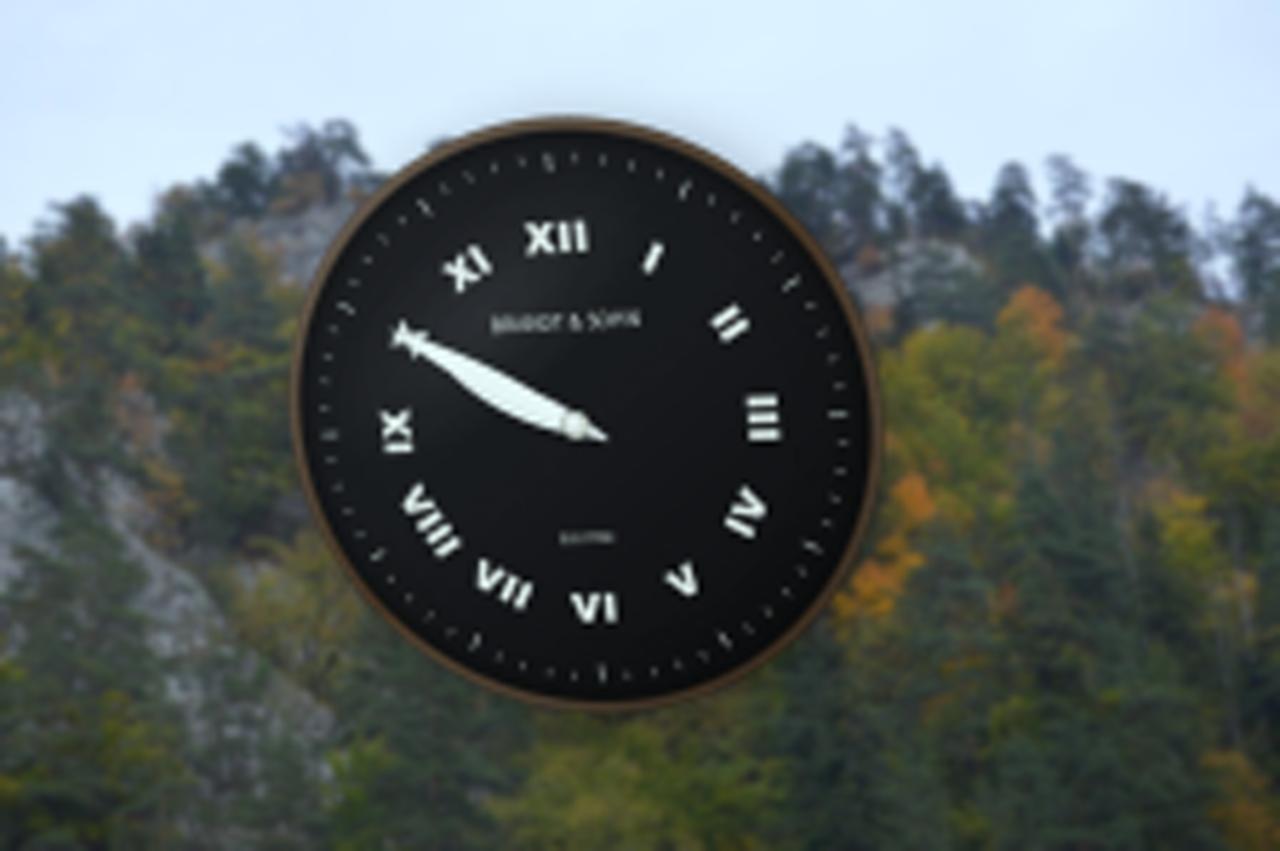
**9:50**
